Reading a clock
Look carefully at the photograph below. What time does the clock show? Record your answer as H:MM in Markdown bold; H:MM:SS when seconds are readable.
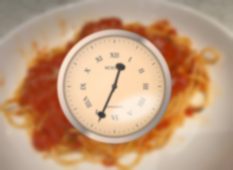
**12:34**
